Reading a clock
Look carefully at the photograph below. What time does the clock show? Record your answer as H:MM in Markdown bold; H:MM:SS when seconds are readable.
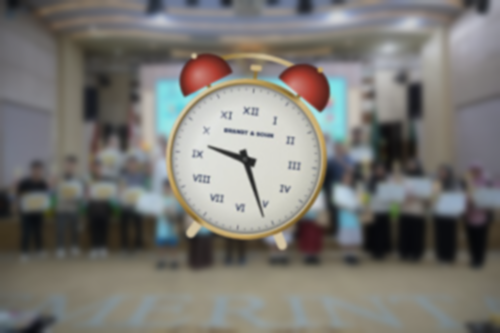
**9:26**
